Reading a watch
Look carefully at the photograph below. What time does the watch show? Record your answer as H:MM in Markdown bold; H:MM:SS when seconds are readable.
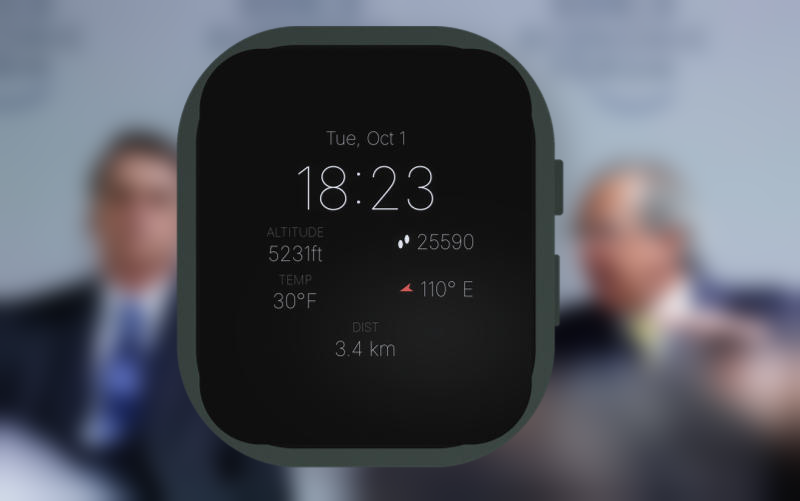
**18:23**
